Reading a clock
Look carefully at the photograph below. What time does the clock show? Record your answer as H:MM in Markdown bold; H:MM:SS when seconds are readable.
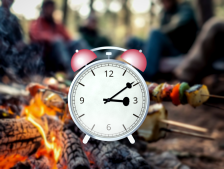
**3:09**
